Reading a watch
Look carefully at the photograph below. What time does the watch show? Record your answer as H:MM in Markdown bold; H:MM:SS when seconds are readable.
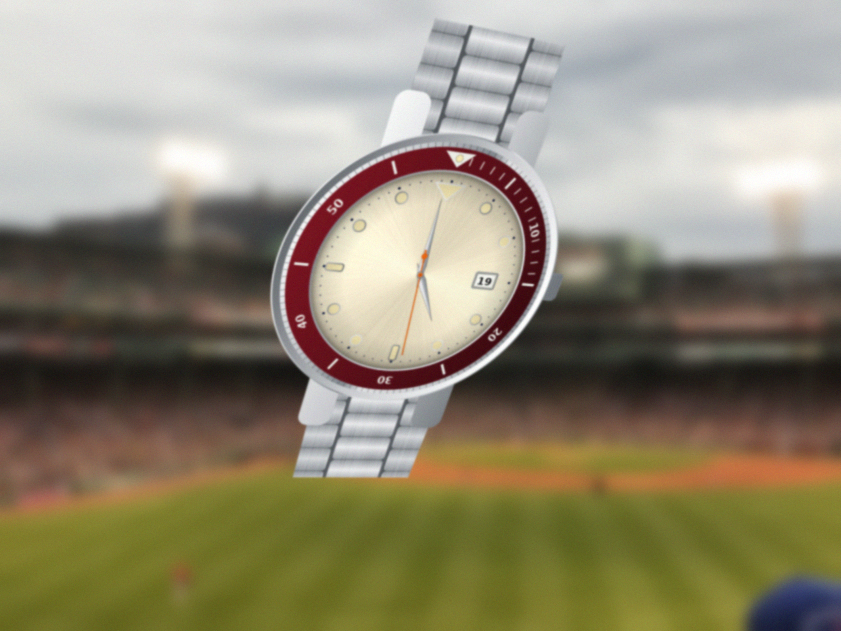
**4:59:29**
